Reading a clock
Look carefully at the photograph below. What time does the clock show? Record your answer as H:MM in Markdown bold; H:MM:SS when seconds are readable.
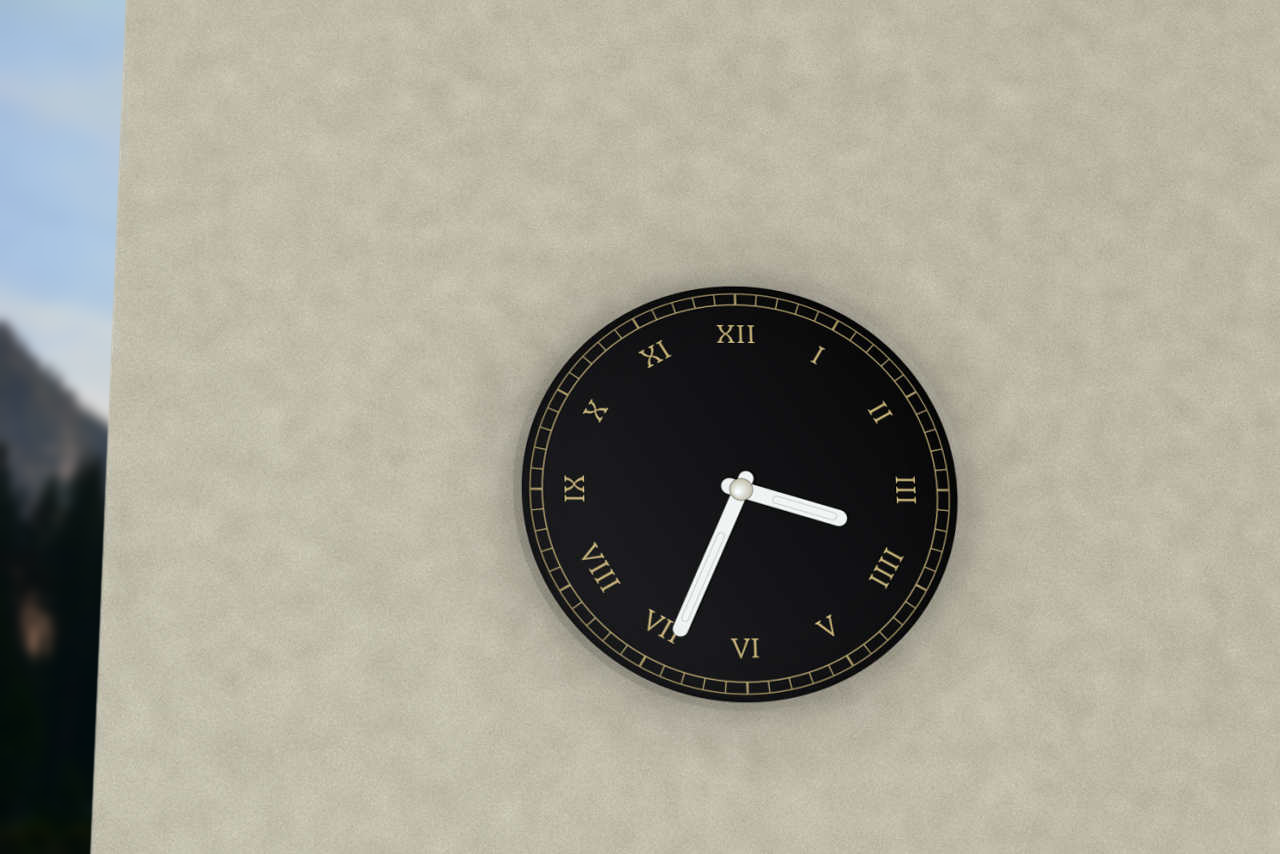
**3:34**
